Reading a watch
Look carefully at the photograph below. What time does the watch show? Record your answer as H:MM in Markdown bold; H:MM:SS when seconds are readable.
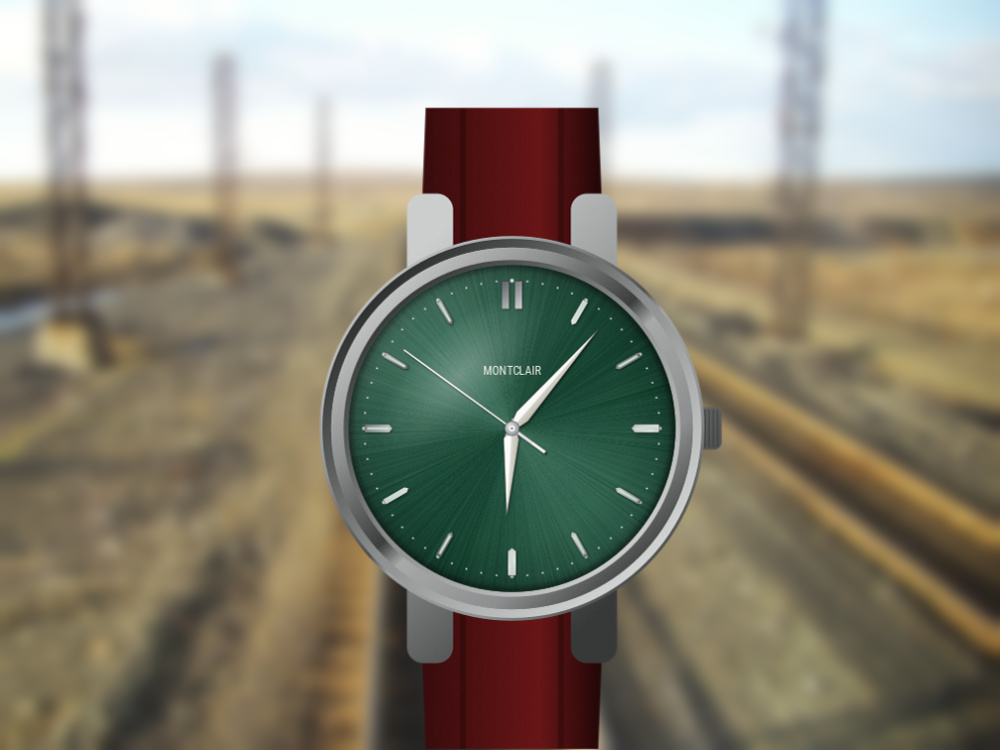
**6:06:51**
